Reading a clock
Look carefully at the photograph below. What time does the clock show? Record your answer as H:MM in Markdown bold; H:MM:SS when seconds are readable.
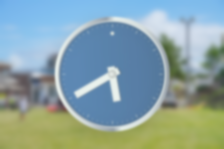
**5:40**
